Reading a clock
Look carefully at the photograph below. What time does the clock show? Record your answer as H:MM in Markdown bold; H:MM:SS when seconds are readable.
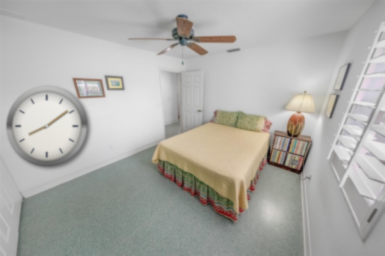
**8:09**
